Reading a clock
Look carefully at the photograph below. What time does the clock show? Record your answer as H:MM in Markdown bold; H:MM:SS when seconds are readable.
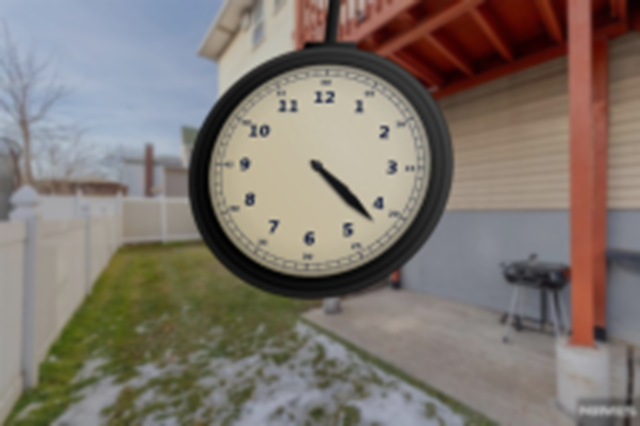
**4:22**
